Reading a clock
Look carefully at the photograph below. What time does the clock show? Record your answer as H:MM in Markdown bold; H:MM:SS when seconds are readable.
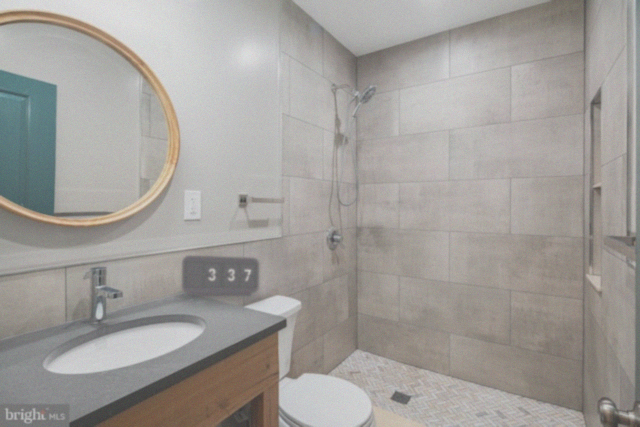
**3:37**
